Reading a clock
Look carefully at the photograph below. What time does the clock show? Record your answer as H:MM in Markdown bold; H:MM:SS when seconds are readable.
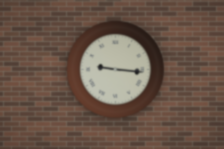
**9:16**
